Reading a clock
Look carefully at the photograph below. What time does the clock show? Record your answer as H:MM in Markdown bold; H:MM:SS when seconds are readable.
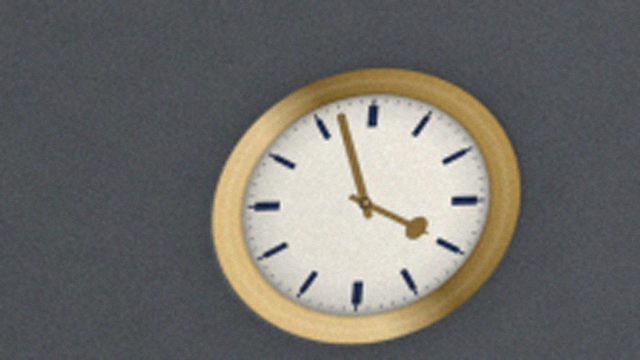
**3:57**
